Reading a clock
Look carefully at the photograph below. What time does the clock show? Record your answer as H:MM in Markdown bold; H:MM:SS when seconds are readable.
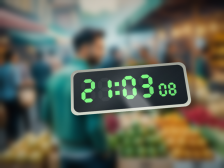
**21:03:08**
